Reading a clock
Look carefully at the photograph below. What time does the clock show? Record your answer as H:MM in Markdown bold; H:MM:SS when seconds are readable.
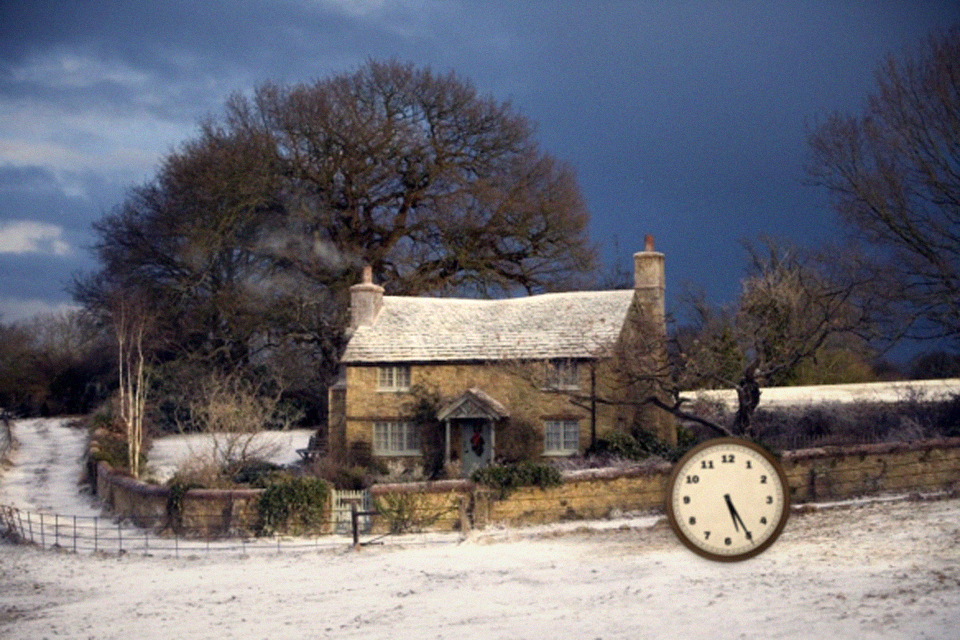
**5:25**
